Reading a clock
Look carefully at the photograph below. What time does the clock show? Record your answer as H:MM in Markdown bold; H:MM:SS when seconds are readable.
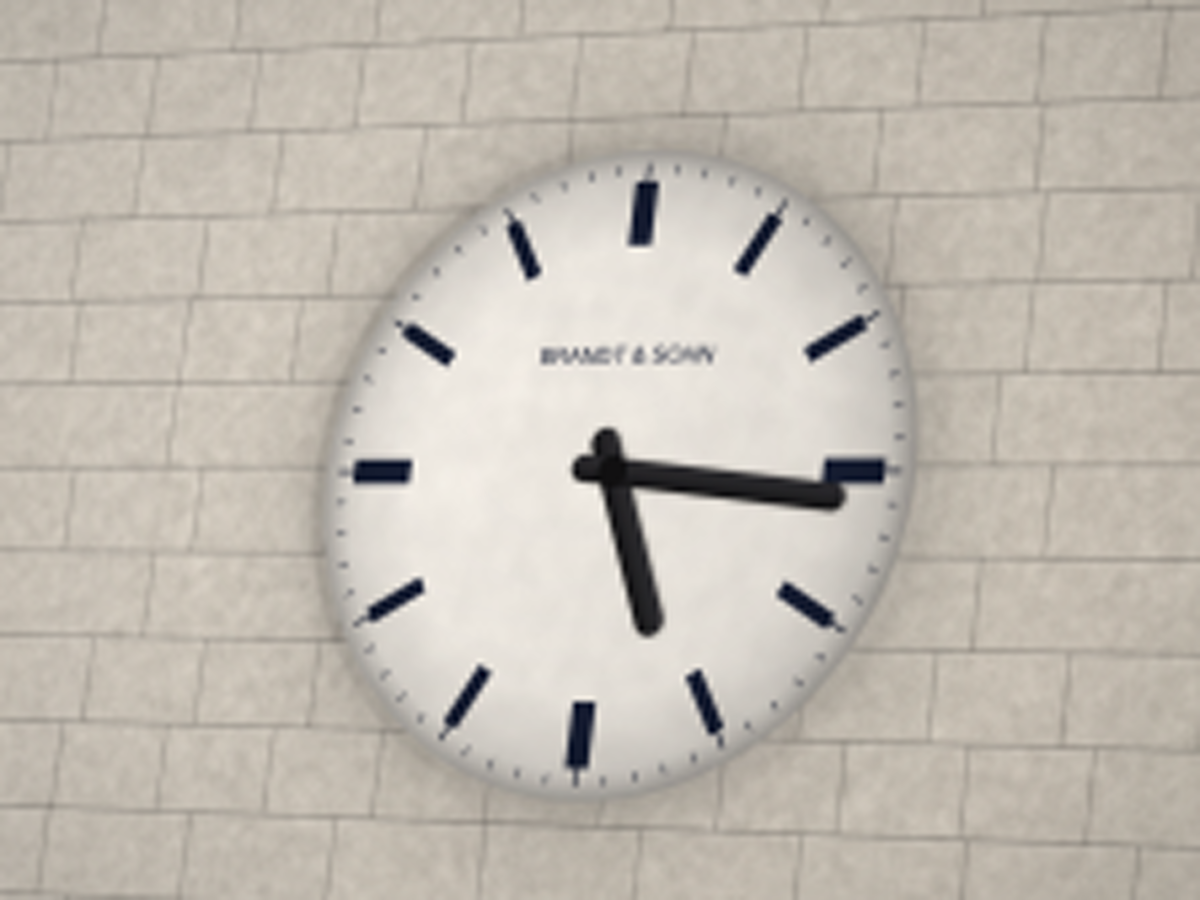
**5:16**
